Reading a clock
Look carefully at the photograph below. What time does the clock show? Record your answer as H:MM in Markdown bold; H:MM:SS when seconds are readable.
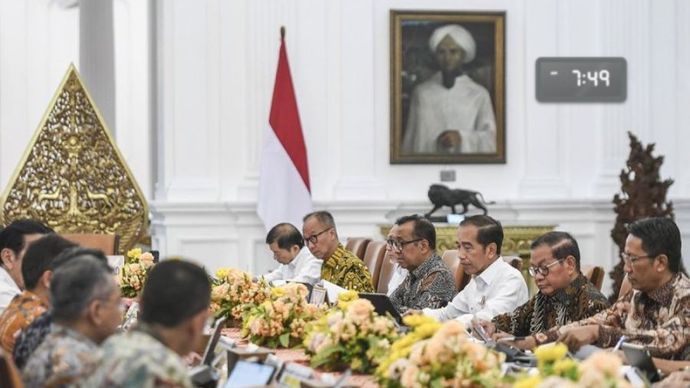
**7:49**
